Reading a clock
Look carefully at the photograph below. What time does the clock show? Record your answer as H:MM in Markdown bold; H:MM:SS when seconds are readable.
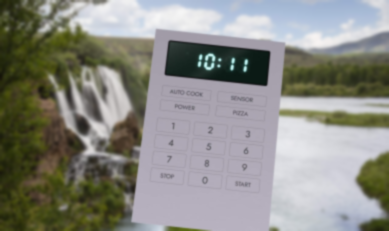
**10:11**
